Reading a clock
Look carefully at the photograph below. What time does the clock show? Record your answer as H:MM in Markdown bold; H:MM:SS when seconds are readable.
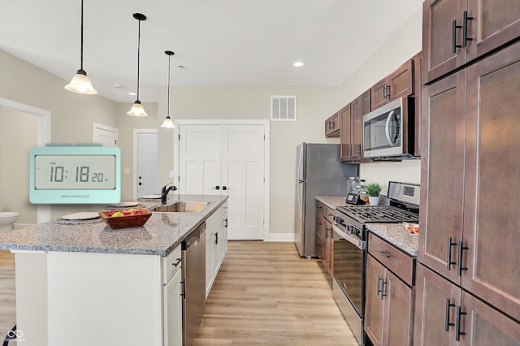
**10:18:20**
